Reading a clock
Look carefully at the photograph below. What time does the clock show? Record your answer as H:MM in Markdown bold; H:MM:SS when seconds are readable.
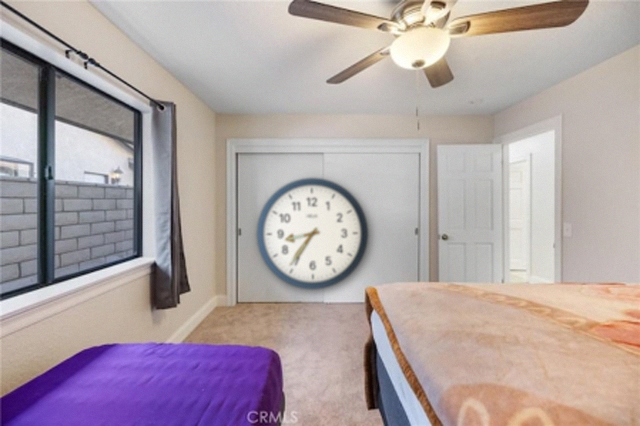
**8:36**
